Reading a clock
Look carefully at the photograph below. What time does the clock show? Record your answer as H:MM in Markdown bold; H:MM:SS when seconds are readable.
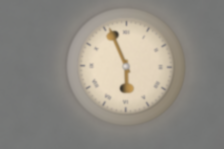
**5:56**
